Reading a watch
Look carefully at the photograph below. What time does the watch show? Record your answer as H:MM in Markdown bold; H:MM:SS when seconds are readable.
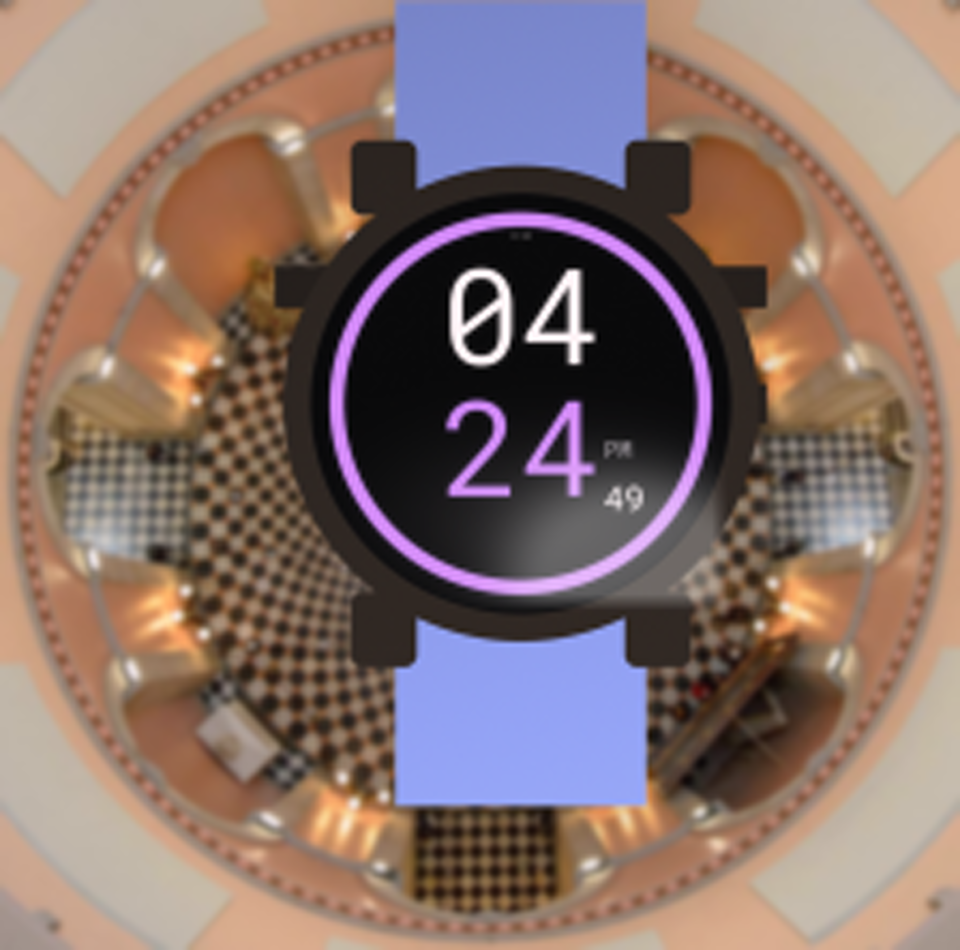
**4:24:49**
